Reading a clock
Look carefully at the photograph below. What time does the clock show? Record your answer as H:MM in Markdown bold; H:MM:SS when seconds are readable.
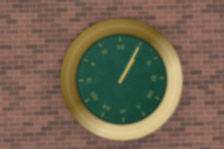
**1:05**
